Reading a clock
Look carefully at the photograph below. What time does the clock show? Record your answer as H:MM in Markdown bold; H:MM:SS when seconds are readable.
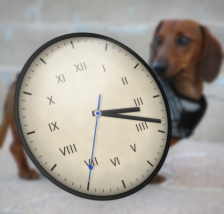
**3:18:35**
